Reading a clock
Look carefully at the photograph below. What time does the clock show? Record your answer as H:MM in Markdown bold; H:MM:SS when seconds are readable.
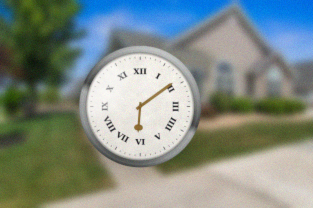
**6:09**
